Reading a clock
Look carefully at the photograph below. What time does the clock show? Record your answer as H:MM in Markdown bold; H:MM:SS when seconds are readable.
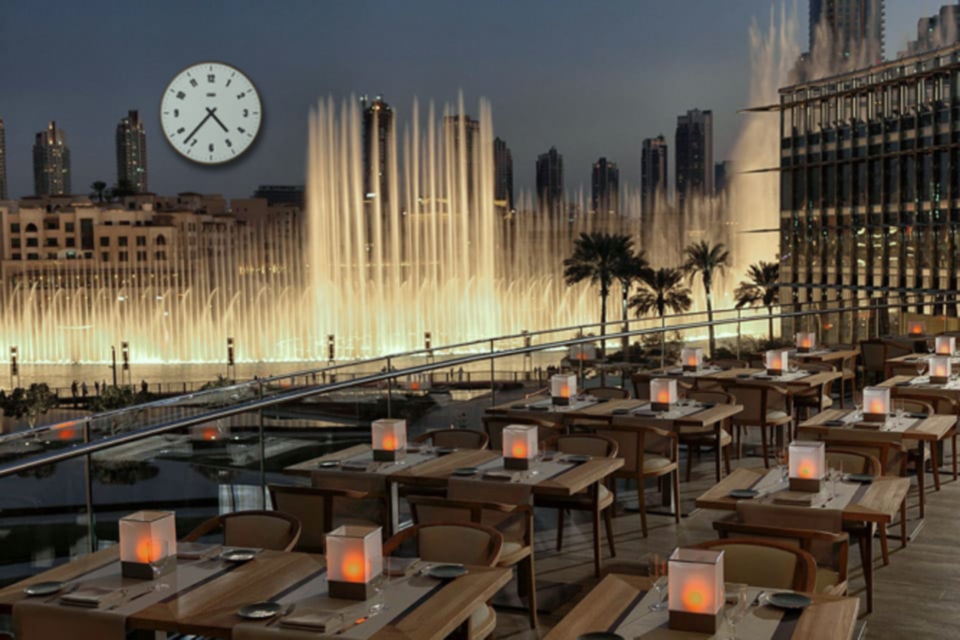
**4:37**
